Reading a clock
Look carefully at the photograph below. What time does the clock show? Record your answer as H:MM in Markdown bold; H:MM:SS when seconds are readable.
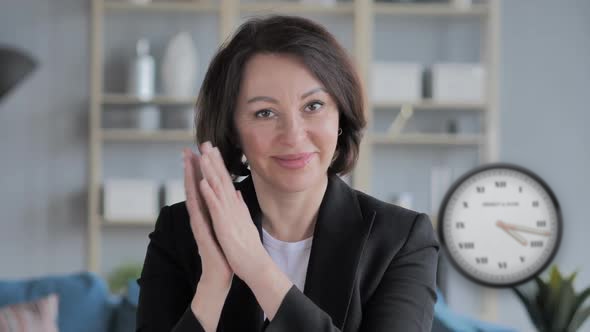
**4:17**
